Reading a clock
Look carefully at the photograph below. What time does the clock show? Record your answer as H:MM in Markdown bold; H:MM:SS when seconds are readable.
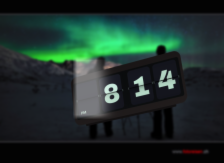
**8:14**
